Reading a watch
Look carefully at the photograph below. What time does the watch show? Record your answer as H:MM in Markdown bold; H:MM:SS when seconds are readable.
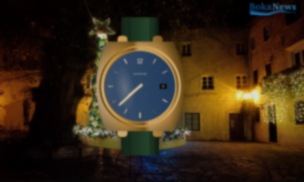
**7:38**
